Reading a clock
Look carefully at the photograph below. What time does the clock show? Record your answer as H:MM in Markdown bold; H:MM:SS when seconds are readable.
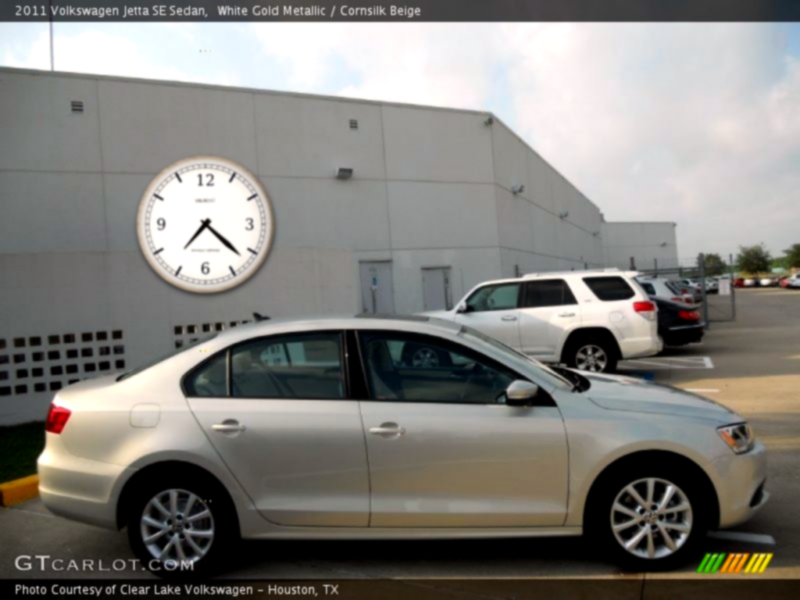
**7:22**
